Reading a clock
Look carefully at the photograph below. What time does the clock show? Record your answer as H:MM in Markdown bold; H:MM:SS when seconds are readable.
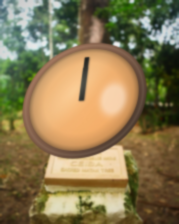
**12:00**
